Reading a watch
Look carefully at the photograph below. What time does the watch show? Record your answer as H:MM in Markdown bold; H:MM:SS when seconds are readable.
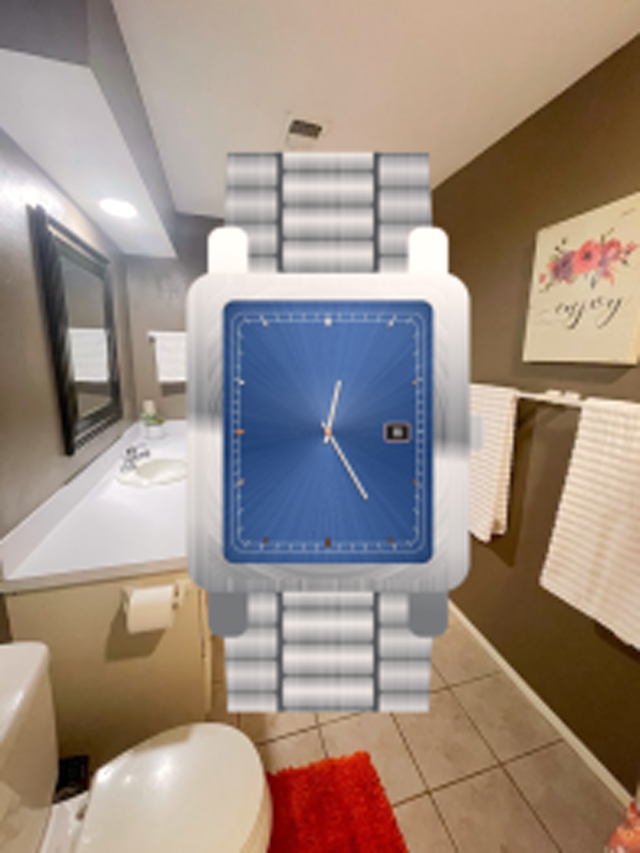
**12:25**
